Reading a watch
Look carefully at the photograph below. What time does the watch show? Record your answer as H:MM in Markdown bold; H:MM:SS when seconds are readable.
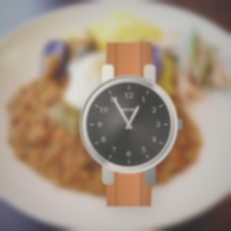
**12:55**
